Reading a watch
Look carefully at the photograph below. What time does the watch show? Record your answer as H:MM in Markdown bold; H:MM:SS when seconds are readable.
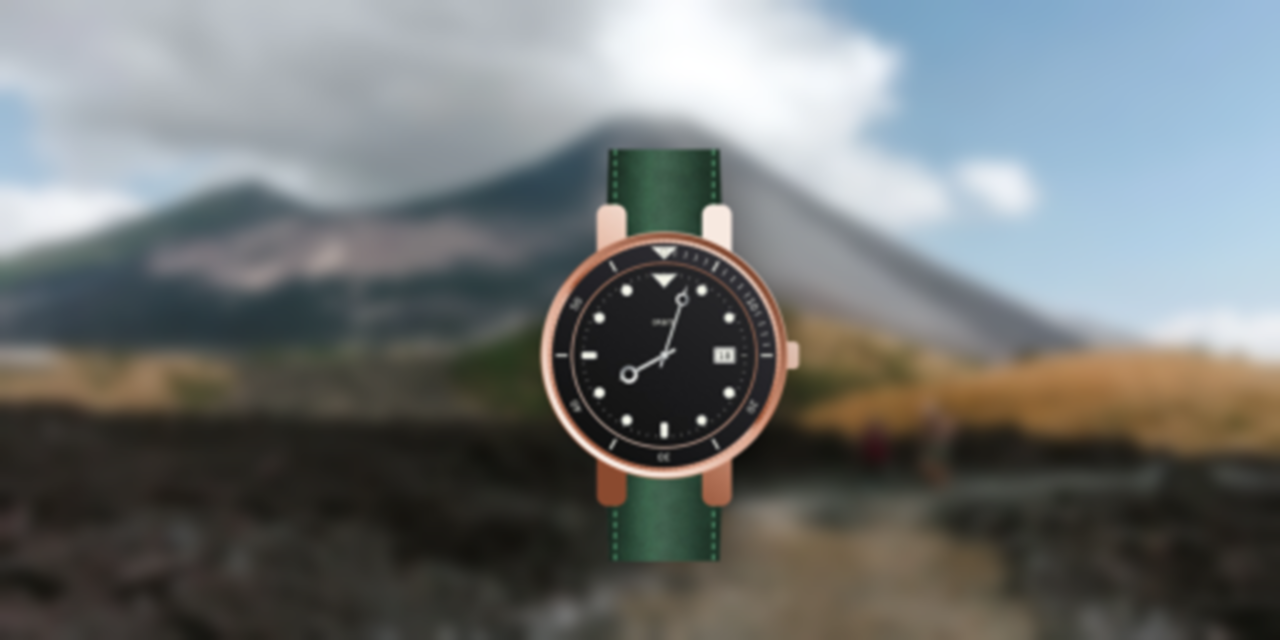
**8:03**
